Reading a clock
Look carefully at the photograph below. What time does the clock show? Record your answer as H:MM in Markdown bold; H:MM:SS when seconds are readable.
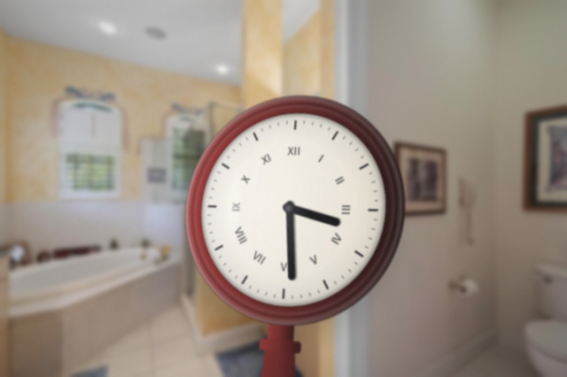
**3:29**
